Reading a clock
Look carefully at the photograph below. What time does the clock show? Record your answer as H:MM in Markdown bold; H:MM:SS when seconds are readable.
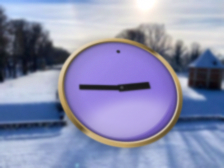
**2:45**
